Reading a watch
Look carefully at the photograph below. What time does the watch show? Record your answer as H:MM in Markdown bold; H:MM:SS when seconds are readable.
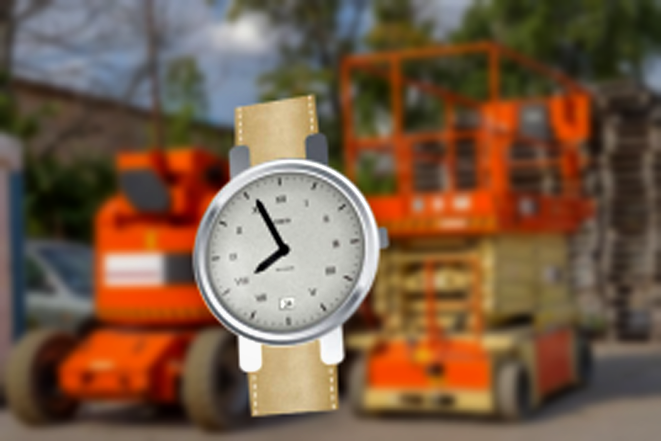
**7:56**
